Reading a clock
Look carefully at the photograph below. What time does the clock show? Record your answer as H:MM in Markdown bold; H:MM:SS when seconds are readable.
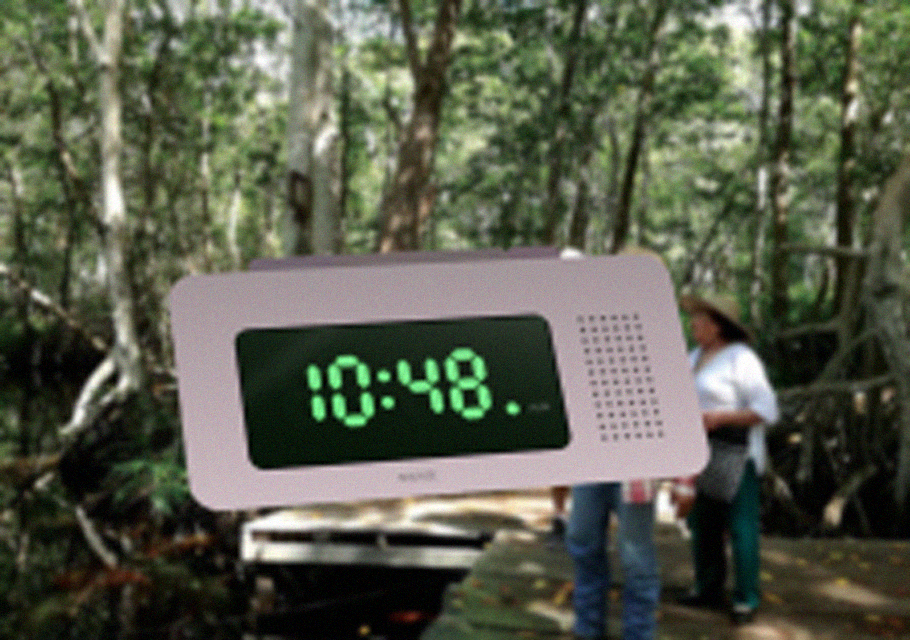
**10:48**
